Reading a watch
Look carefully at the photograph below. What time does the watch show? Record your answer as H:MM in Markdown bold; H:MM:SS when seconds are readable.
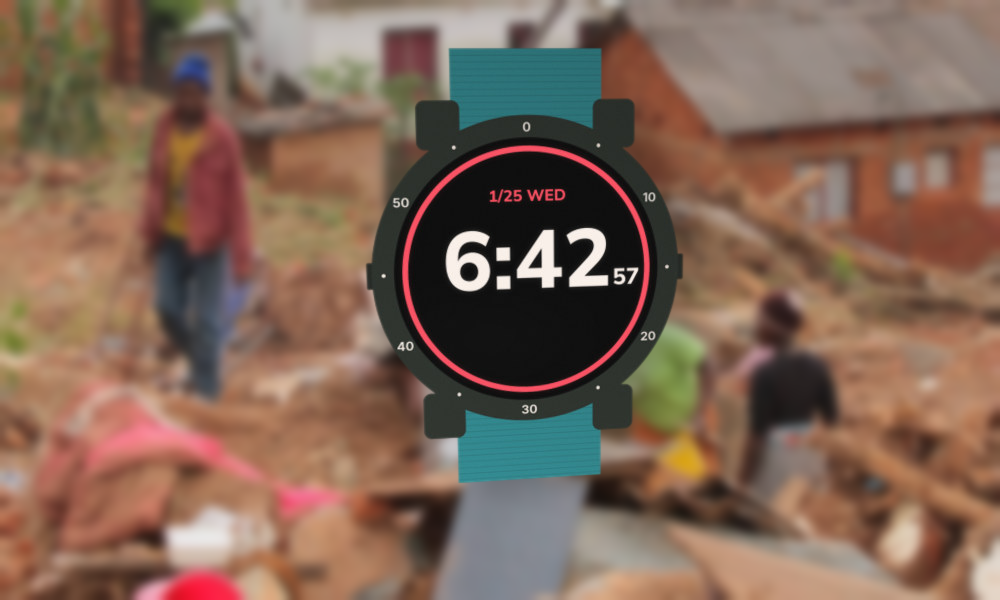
**6:42:57**
